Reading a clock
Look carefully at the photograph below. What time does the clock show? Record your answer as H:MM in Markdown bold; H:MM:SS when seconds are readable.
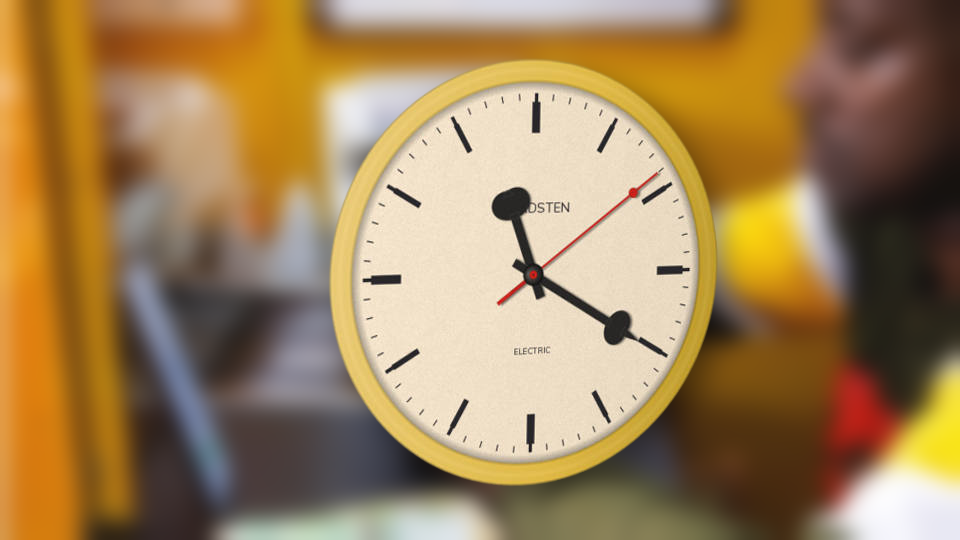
**11:20:09**
